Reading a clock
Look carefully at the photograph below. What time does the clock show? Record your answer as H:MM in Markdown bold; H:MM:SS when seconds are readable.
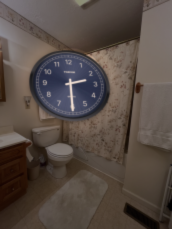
**2:30**
